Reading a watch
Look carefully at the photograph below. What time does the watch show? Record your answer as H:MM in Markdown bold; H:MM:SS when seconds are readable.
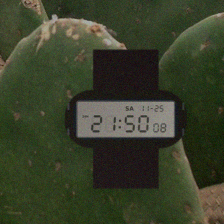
**21:50:08**
